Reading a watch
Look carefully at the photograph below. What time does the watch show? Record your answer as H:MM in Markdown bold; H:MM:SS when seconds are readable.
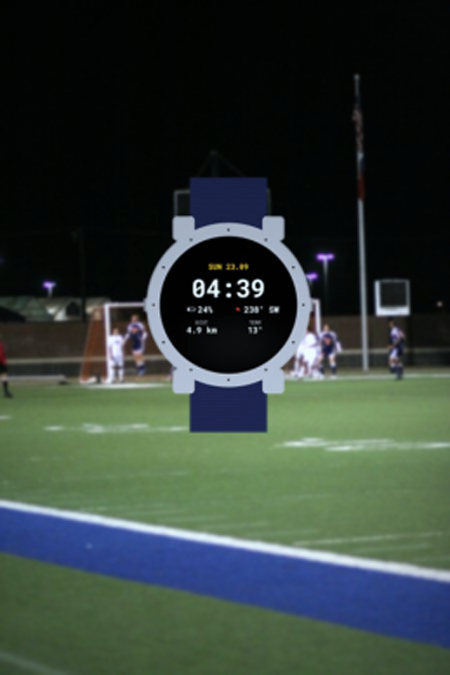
**4:39**
